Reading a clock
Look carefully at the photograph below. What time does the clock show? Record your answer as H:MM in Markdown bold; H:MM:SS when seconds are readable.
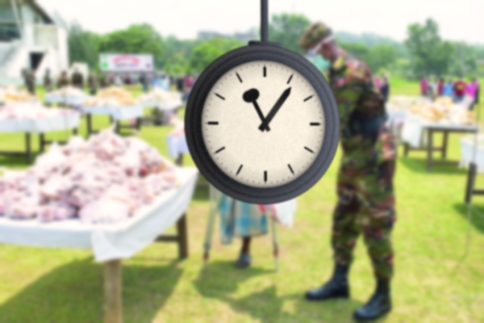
**11:06**
